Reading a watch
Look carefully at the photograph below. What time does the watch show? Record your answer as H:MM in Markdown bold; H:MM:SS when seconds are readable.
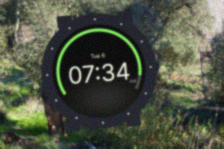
**7:34**
